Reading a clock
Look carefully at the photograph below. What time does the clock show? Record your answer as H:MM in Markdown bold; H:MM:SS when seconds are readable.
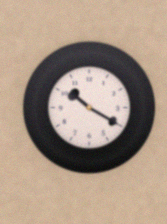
**10:20**
